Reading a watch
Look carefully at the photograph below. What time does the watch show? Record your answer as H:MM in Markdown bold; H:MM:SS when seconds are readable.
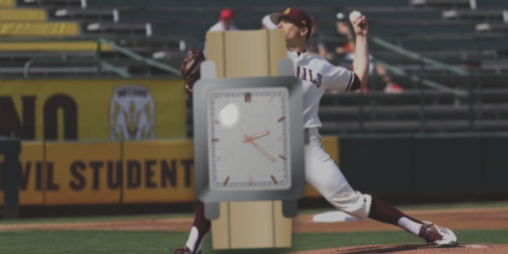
**2:22**
